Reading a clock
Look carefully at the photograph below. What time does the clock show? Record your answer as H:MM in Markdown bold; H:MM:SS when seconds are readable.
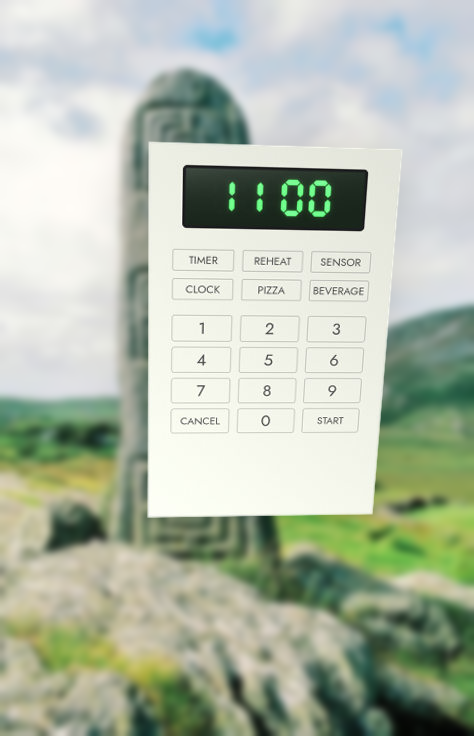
**11:00**
